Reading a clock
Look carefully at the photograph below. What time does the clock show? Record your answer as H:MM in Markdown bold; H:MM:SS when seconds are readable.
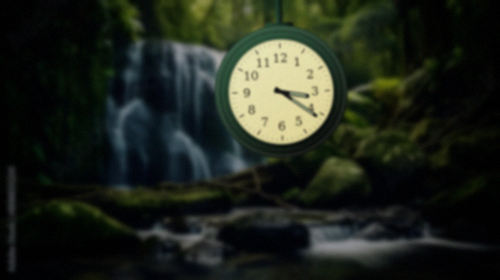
**3:21**
